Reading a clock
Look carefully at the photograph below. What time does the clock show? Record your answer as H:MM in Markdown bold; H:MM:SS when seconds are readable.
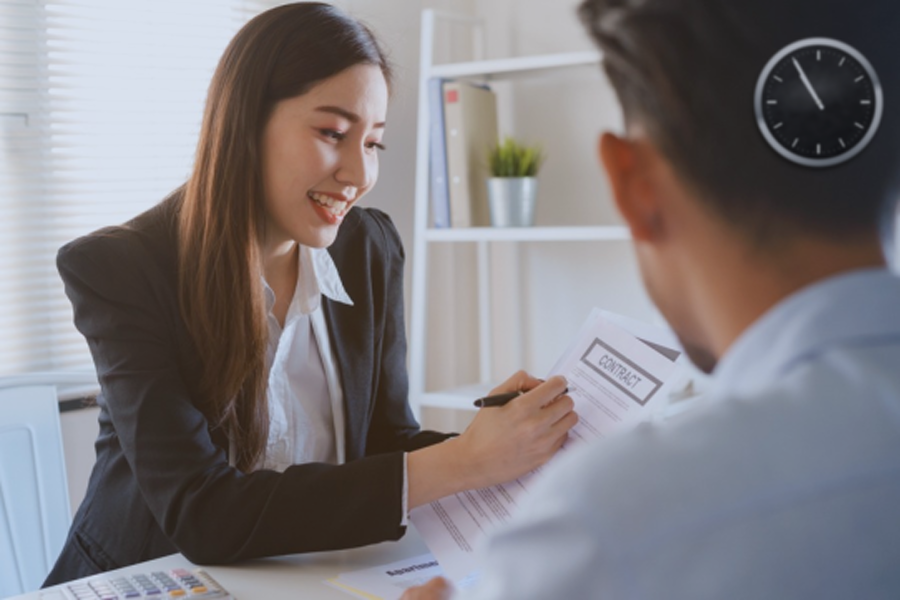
**10:55**
